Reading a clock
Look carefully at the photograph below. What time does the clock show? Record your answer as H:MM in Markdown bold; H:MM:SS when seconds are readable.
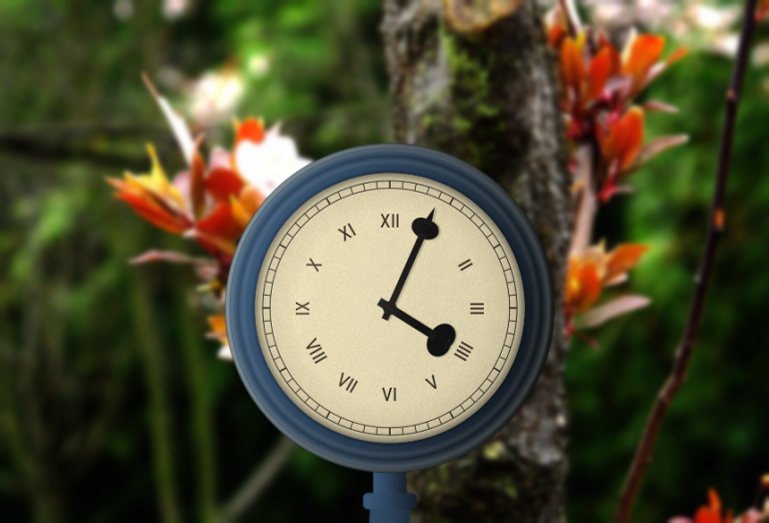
**4:04**
